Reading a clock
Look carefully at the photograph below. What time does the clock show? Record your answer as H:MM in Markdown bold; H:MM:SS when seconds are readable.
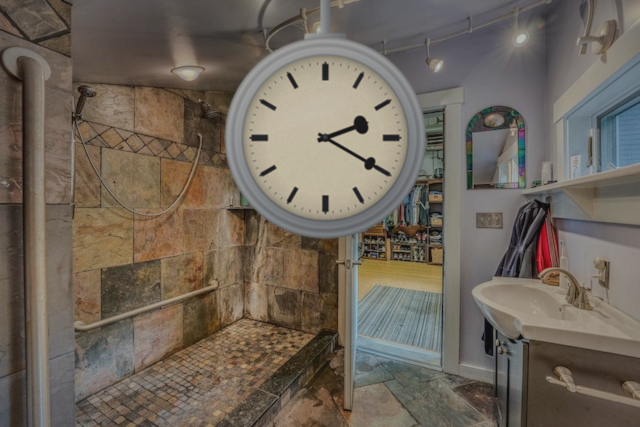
**2:20**
